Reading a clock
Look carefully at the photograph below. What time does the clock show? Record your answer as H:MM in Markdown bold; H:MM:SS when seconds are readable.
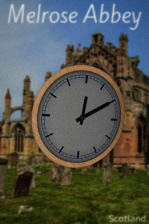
**12:10**
